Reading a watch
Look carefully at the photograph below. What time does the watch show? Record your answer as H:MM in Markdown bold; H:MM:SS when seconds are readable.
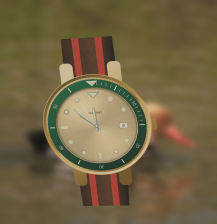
**11:52**
